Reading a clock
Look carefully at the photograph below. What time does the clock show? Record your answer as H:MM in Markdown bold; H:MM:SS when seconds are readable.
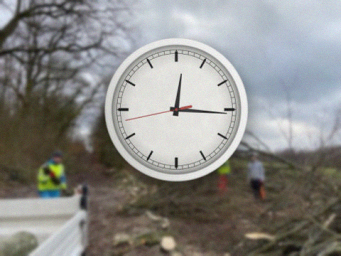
**12:15:43**
